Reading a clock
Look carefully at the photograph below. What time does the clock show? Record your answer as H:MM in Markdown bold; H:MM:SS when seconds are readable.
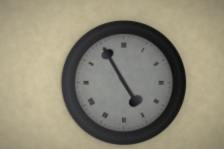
**4:55**
